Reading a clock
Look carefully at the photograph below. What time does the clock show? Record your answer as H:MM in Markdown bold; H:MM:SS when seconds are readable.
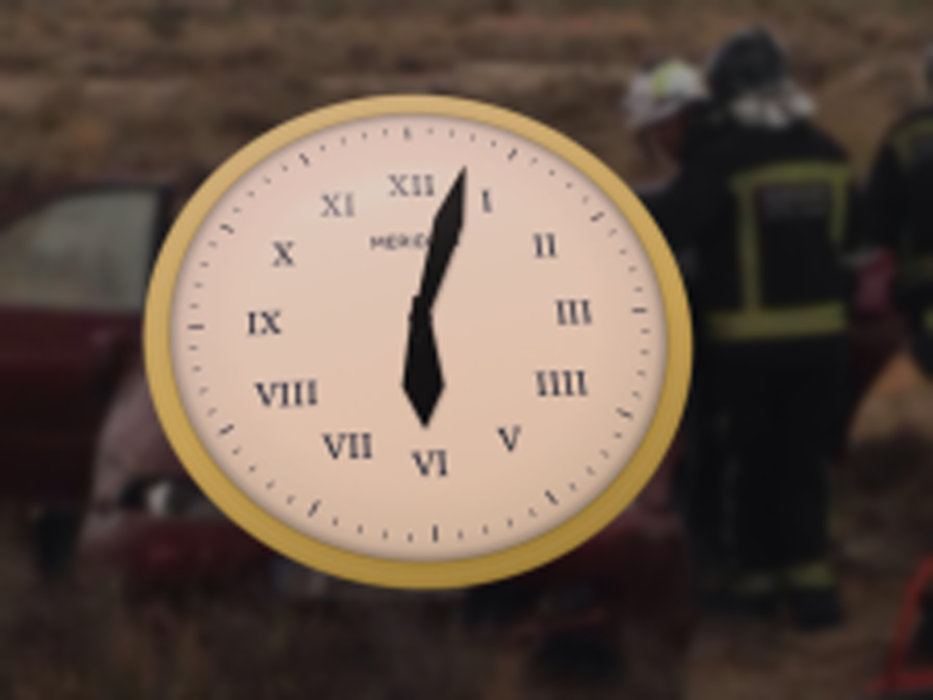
**6:03**
